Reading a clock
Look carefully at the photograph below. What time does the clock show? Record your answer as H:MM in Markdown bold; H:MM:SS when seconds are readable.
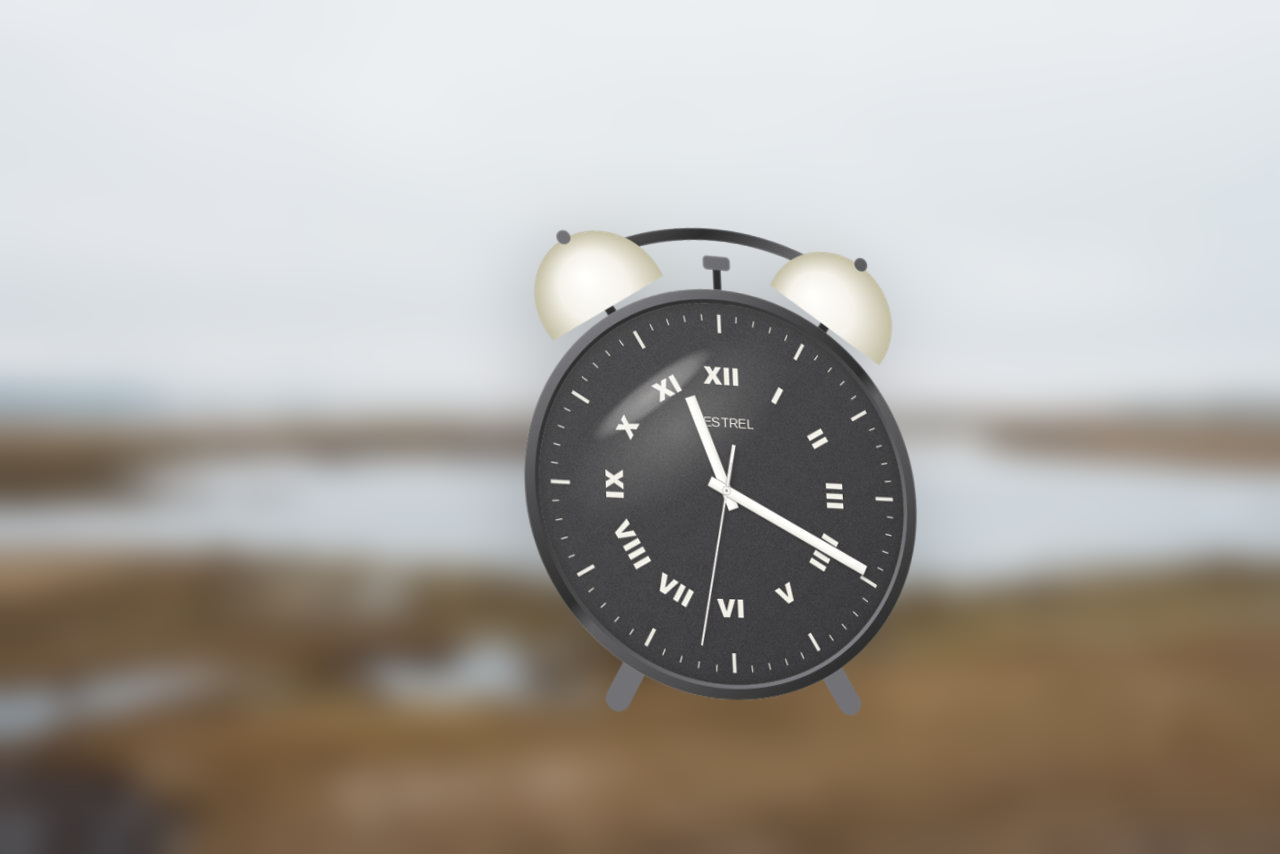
**11:19:32**
